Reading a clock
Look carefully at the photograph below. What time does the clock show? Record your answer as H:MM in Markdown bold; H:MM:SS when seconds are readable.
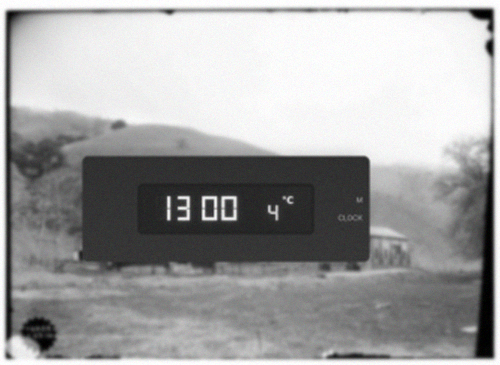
**13:00**
